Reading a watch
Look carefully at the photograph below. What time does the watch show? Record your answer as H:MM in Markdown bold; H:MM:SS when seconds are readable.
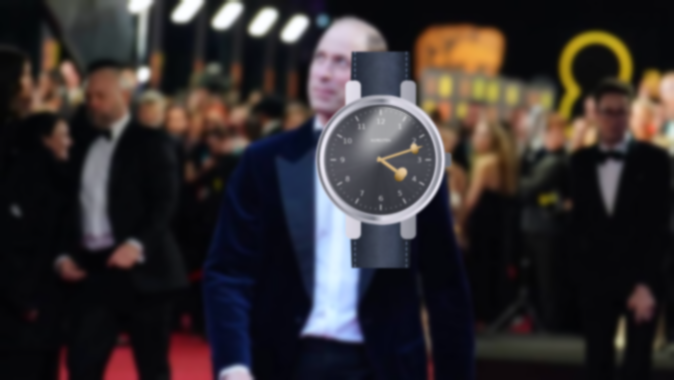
**4:12**
